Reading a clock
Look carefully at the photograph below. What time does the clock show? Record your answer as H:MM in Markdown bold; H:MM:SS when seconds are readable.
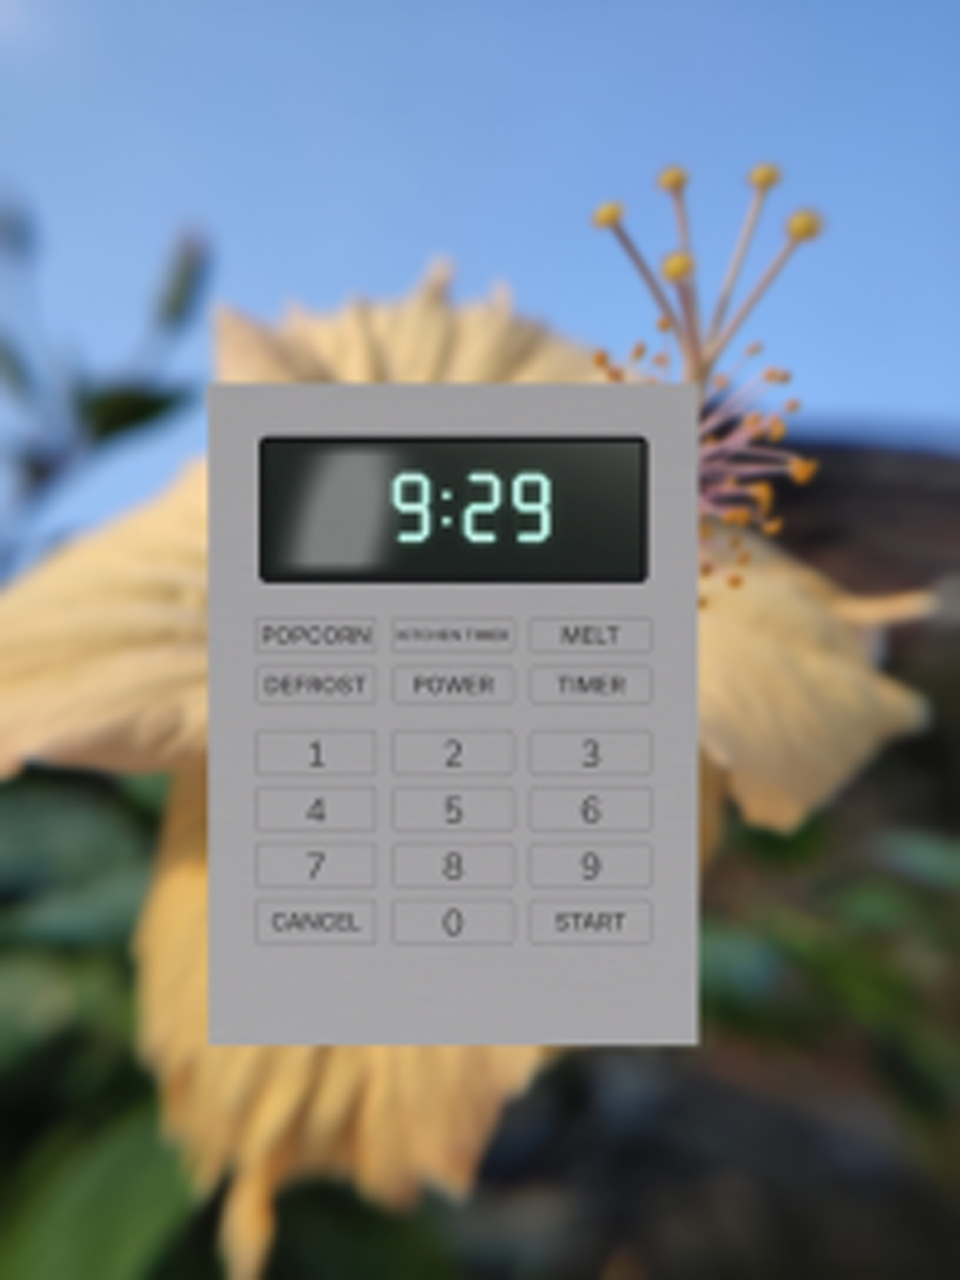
**9:29**
